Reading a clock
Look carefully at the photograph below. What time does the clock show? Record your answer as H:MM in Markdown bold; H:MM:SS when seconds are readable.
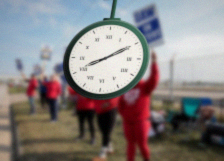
**8:10**
